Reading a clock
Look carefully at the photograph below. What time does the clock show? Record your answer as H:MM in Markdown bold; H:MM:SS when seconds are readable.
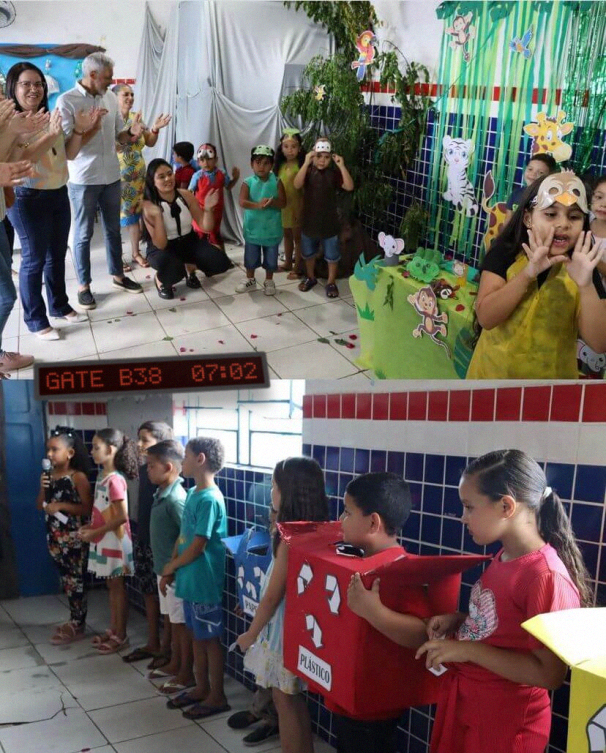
**7:02**
